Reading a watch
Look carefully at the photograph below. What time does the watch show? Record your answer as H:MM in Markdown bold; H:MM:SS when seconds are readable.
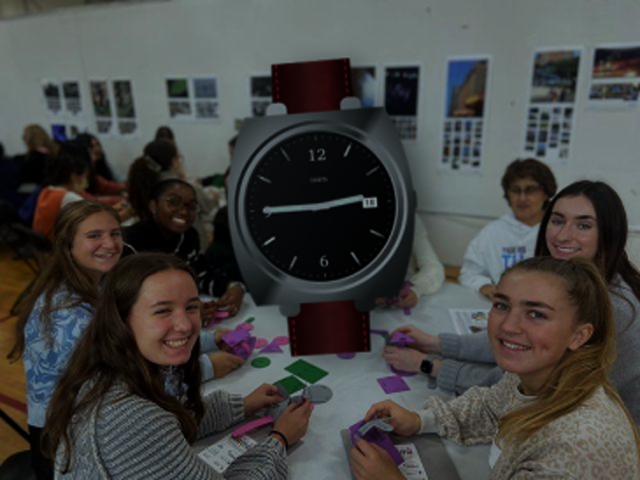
**2:45**
